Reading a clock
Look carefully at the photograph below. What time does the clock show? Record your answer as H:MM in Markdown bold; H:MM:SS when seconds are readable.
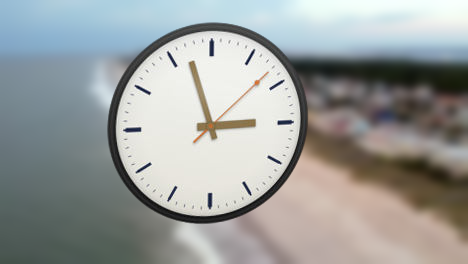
**2:57:08**
